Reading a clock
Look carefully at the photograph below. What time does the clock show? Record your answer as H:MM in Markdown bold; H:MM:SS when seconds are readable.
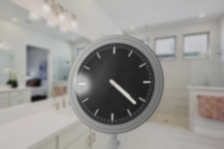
**4:22**
